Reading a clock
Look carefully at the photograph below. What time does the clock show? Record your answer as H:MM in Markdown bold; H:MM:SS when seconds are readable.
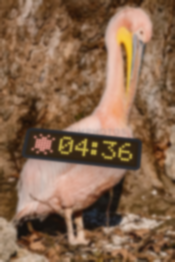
**4:36**
